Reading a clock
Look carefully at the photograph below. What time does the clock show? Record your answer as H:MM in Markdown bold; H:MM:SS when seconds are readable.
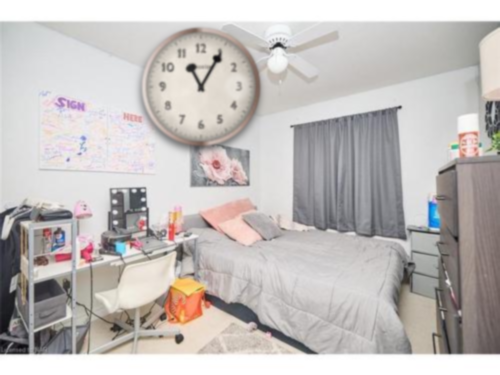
**11:05**
